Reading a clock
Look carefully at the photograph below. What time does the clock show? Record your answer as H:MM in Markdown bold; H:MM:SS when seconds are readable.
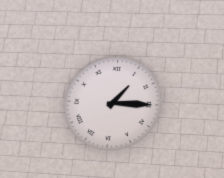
**1:15**
